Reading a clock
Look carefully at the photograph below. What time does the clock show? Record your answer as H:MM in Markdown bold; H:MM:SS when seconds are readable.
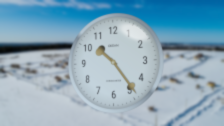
**10:24**
